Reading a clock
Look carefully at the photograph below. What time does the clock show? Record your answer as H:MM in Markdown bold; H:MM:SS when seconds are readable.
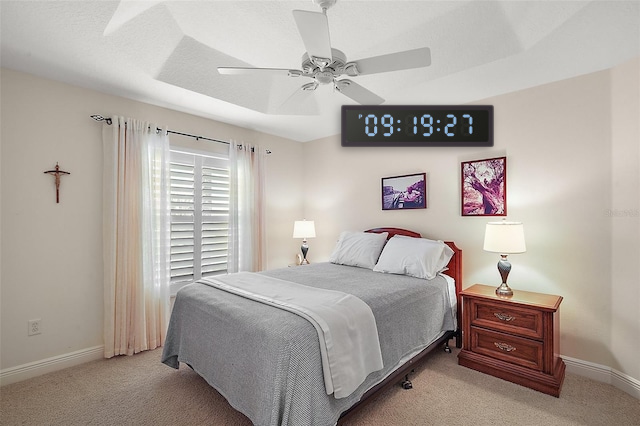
**9:19:27**
